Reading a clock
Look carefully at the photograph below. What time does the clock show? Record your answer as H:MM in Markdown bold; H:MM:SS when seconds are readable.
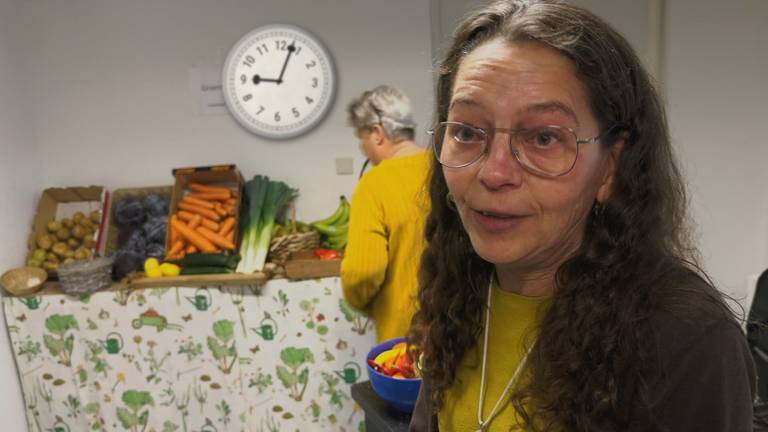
**9:03**
